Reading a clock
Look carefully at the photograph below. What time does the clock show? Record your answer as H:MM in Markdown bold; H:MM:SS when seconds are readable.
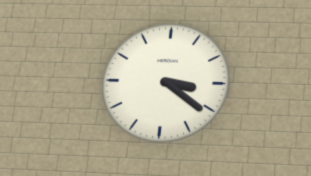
**3:21**
